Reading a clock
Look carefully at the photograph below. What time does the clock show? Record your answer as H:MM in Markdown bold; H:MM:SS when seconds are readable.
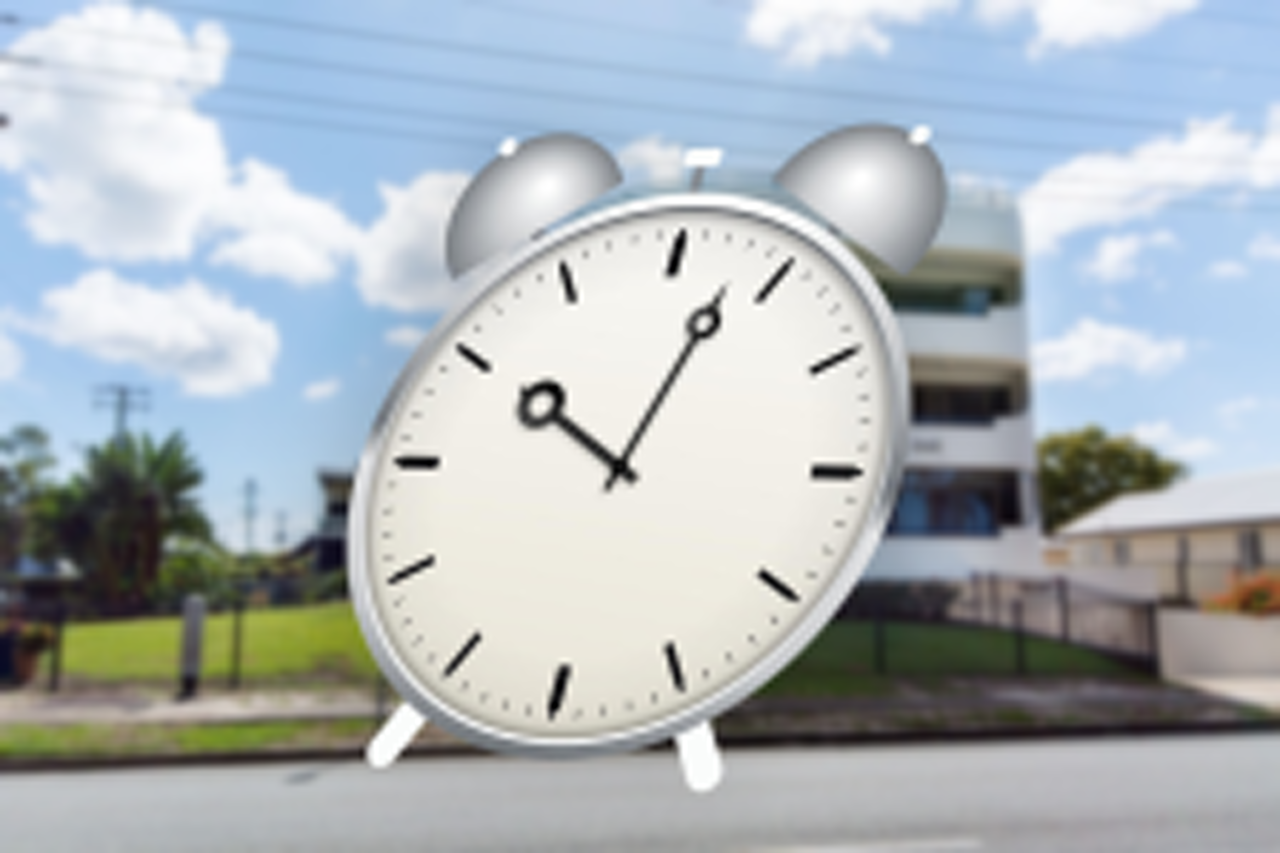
**10:03**
